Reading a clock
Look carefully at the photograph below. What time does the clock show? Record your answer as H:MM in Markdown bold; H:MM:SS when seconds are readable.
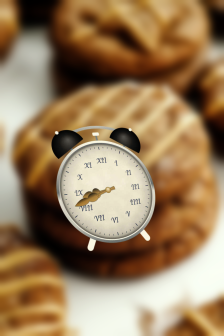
**8:42**
